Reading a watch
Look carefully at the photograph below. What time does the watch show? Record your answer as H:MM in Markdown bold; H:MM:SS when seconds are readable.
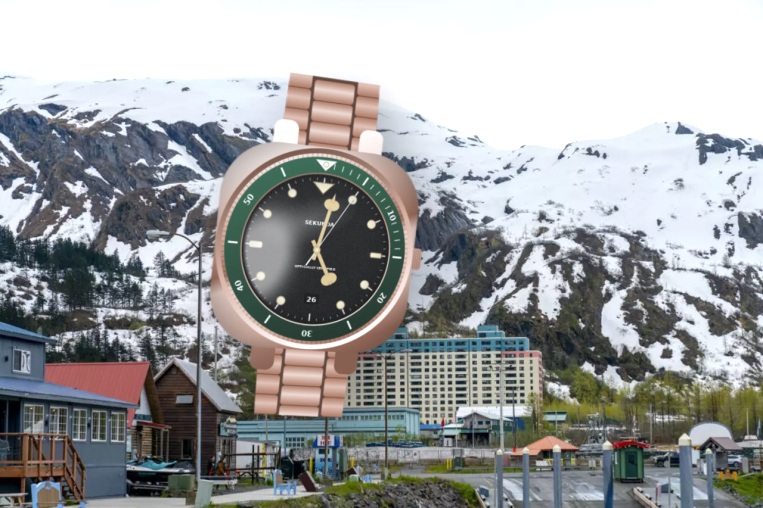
**5:02:05**
